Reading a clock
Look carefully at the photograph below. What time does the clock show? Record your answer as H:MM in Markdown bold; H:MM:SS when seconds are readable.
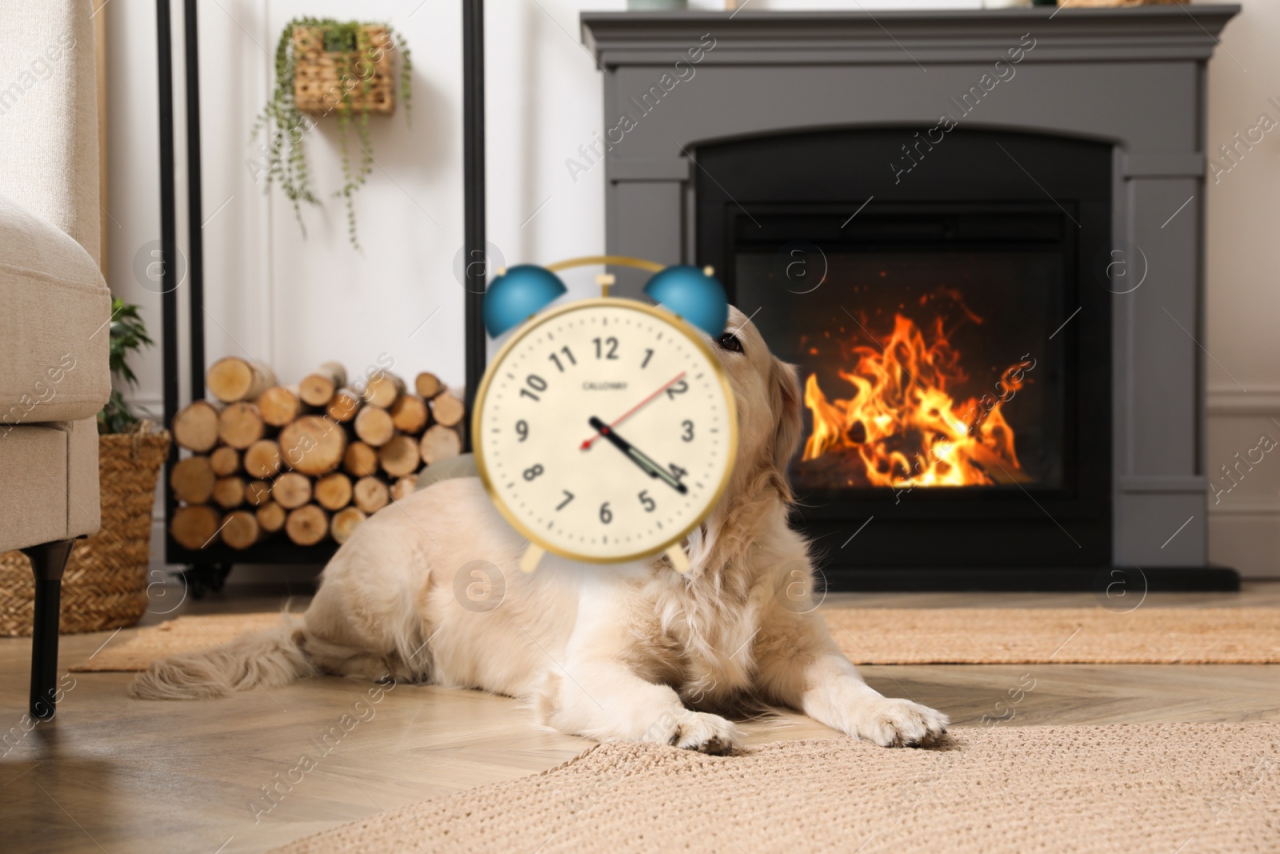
**4:21:09**
